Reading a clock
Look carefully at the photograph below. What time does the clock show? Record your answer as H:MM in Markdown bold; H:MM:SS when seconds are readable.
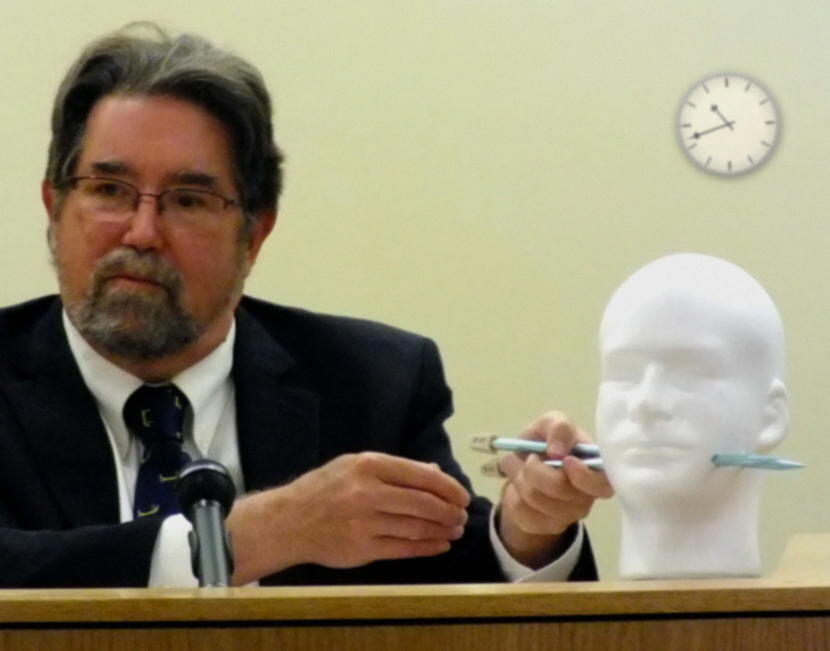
**10:42**
